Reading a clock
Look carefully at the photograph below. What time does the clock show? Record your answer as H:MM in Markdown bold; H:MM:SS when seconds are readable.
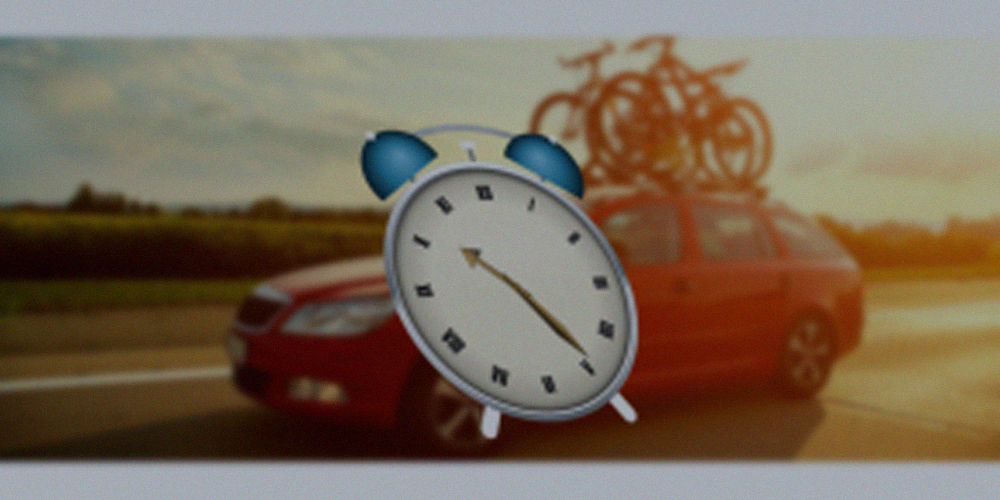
**10:24**
